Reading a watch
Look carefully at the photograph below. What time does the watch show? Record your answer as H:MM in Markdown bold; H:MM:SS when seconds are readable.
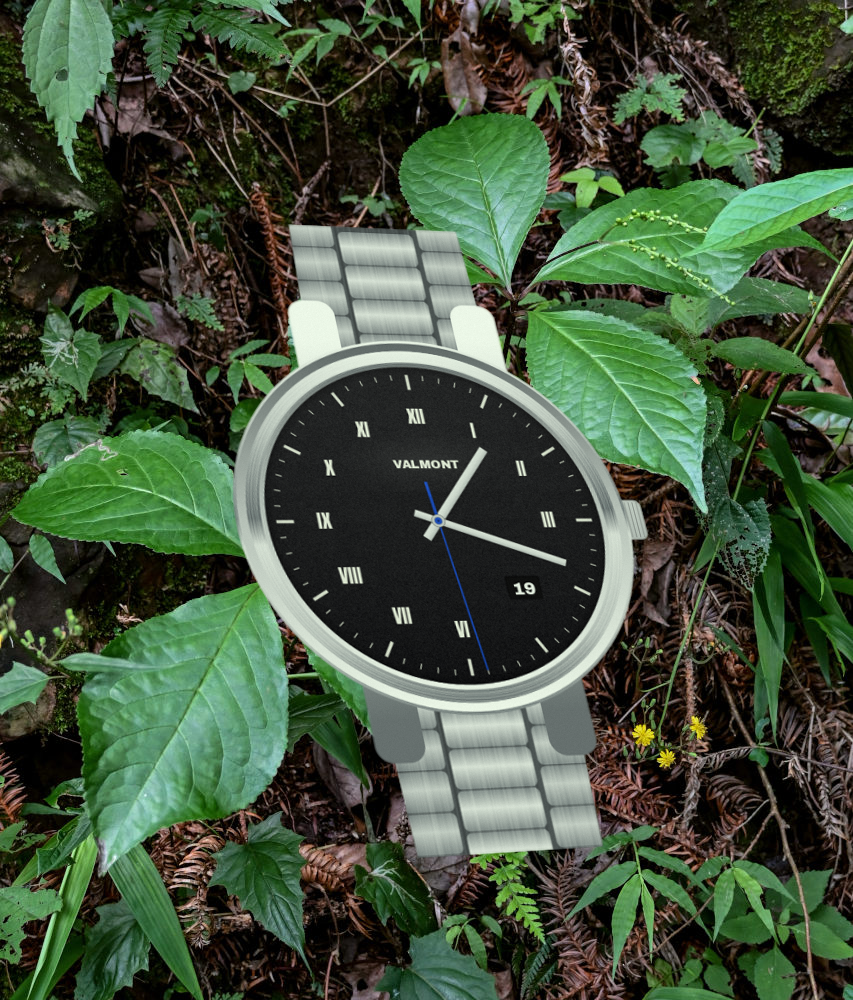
**1:18:29**
